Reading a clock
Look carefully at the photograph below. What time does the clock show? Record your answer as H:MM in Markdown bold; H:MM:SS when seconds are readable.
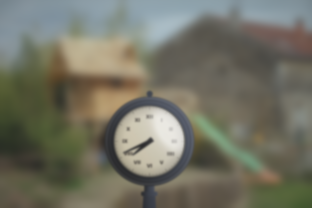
**7:41**
